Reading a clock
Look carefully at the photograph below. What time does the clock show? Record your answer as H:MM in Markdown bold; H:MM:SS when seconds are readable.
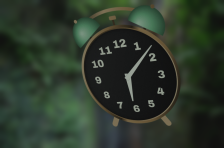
**6:08**
